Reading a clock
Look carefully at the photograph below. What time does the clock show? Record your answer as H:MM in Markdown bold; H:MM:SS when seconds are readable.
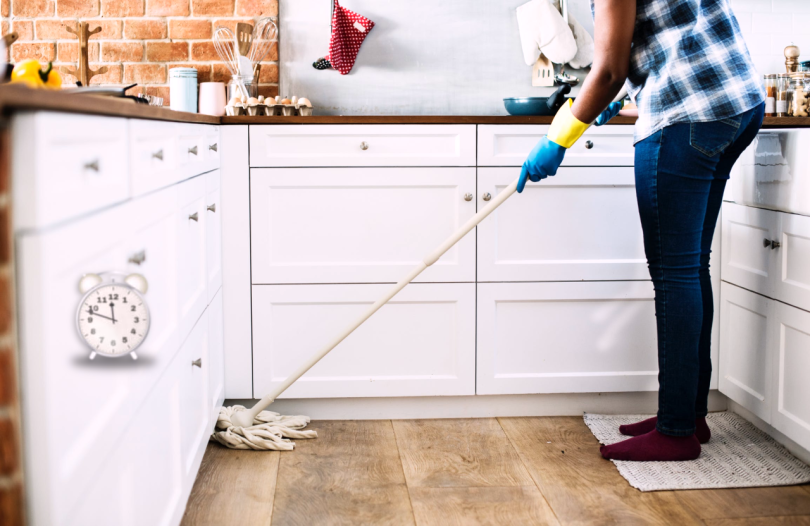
**11:48**
